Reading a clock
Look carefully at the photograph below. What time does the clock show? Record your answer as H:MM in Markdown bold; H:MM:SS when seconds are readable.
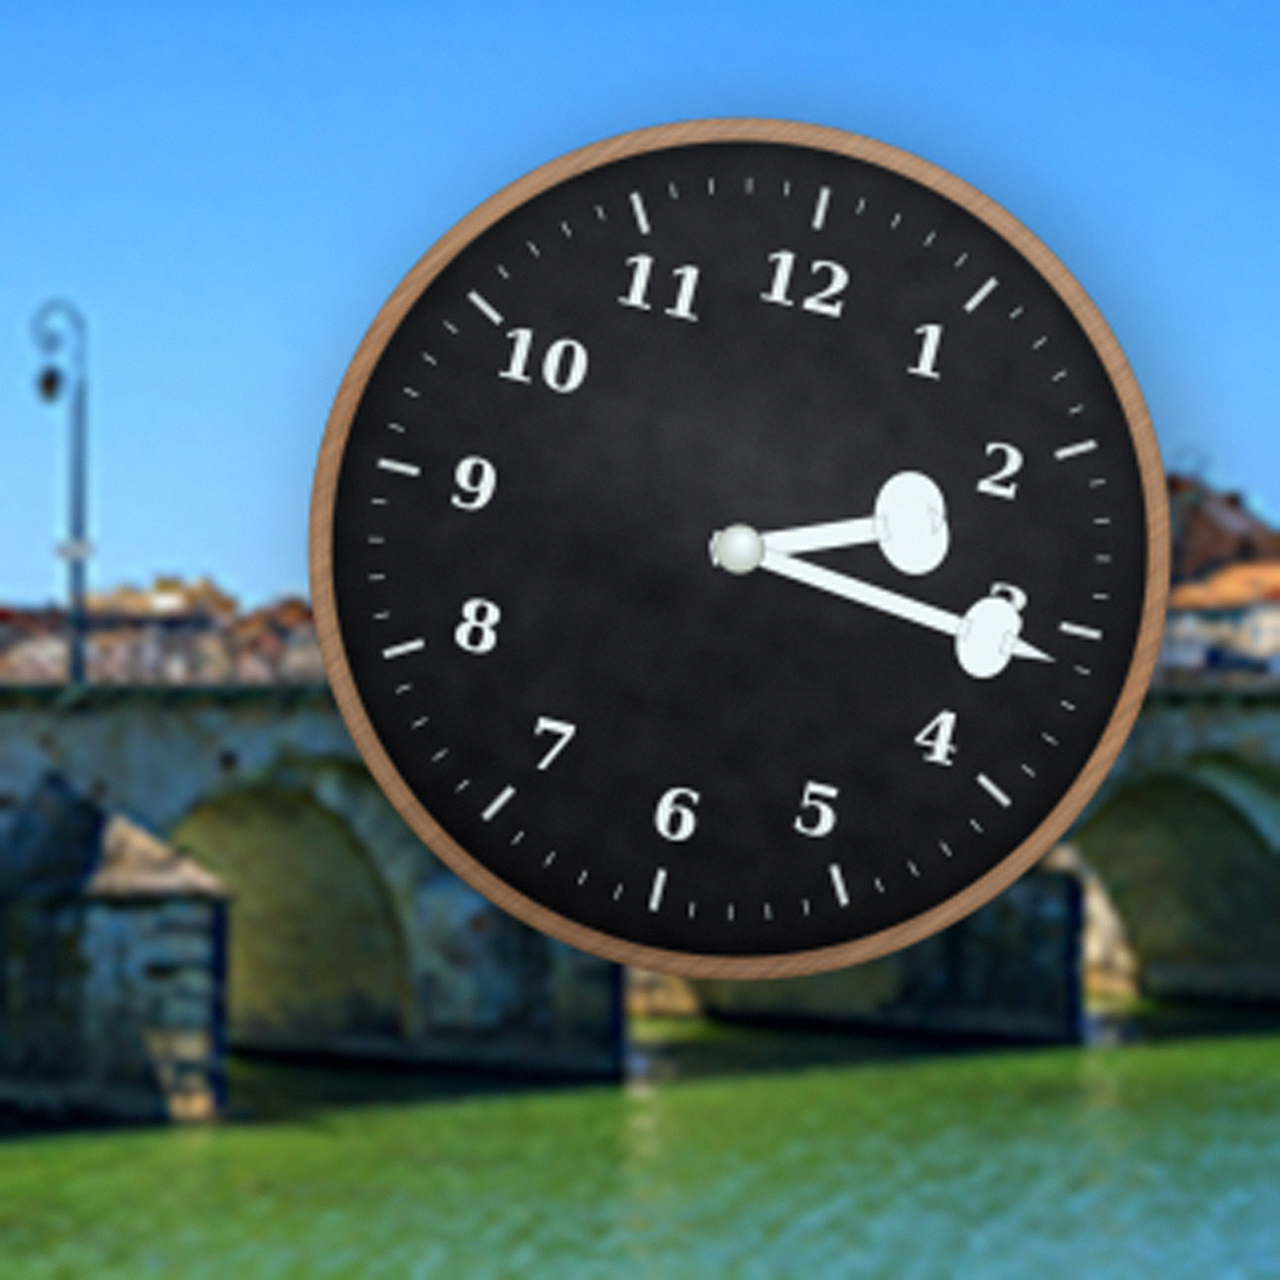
**2:16**
